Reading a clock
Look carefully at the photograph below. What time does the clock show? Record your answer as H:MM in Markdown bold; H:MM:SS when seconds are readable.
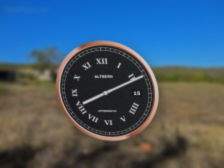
**8:11**
